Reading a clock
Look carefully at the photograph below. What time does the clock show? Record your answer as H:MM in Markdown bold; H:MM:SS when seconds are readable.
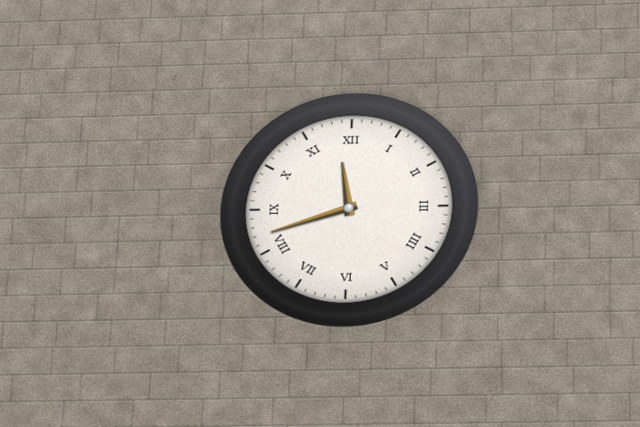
**11:42**
